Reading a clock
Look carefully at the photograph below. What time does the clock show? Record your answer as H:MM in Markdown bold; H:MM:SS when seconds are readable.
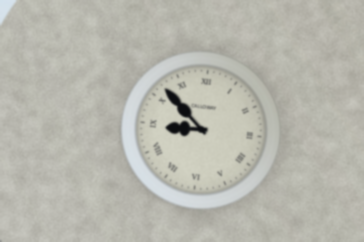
**8:52**
